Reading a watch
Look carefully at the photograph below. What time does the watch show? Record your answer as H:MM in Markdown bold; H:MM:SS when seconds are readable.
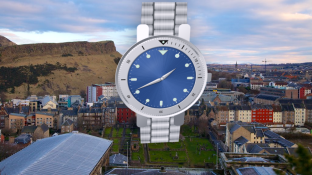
**1:41**
